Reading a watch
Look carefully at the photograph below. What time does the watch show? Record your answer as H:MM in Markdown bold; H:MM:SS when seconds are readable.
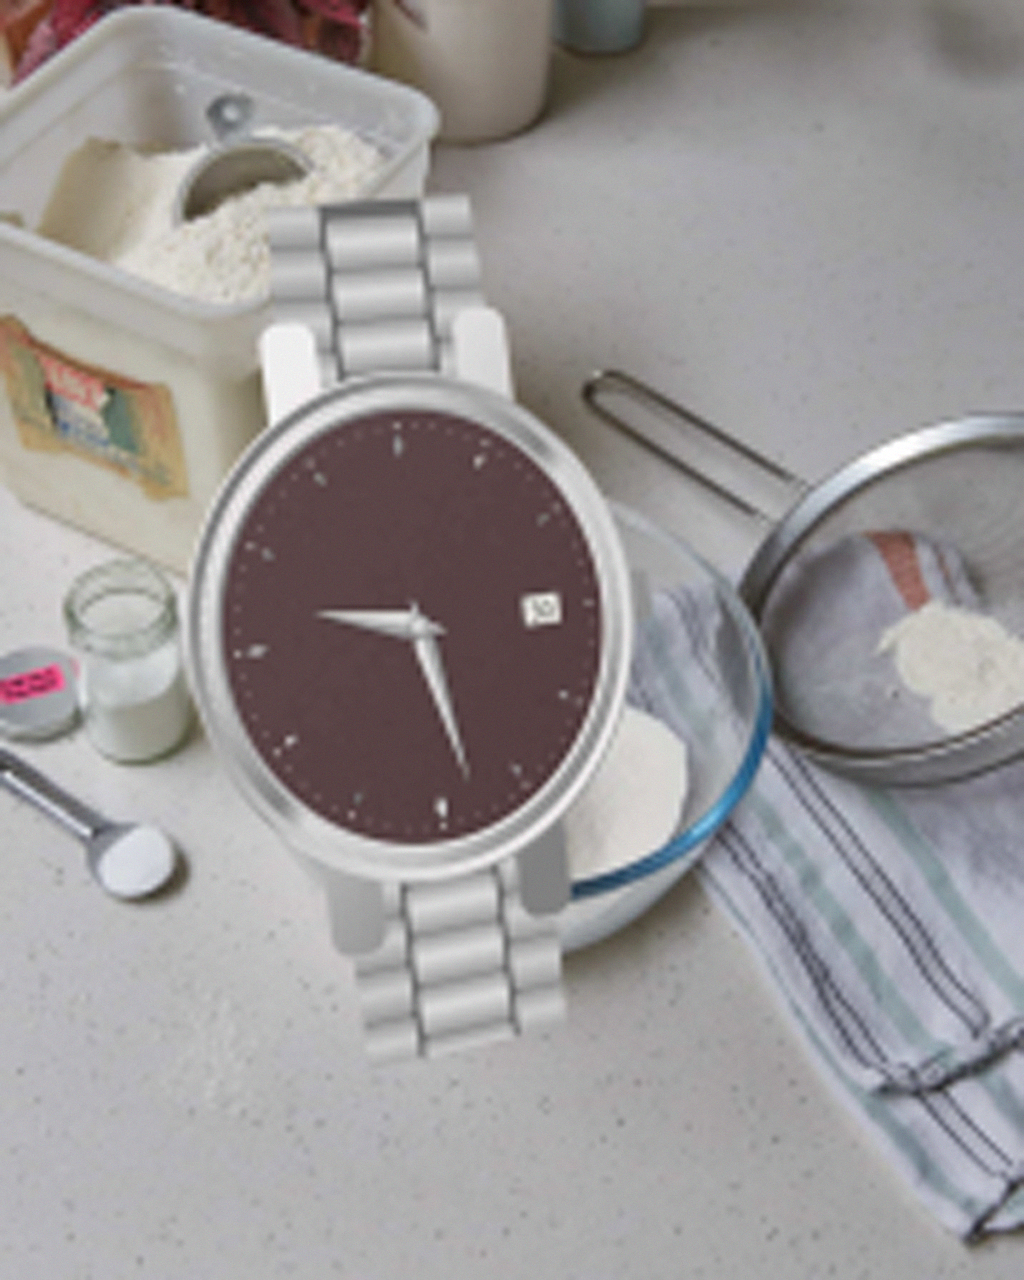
**9:28**
